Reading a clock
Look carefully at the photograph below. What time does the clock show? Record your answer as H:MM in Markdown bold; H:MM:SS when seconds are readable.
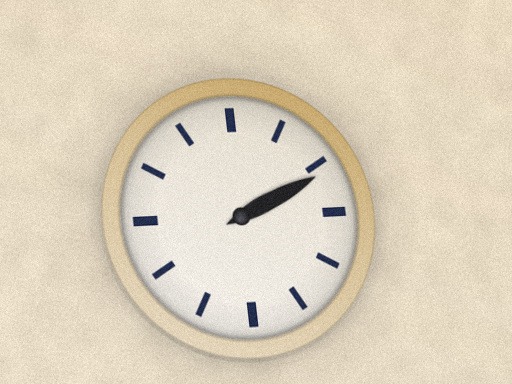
**2:11**
